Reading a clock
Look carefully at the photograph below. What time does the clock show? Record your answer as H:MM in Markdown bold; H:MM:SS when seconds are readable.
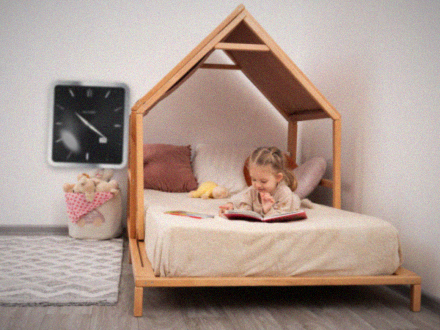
**10:21**
